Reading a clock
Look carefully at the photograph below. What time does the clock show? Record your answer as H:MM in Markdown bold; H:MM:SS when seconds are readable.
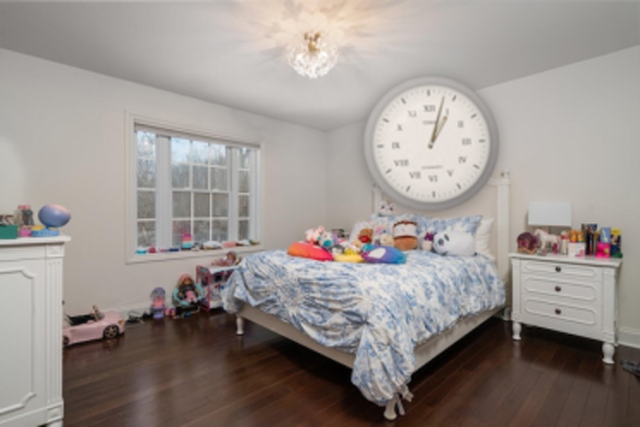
**1:03**
